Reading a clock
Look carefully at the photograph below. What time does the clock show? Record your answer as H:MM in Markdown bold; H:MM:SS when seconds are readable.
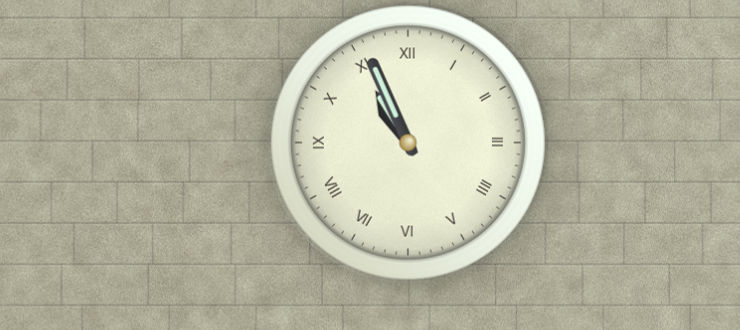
**10:56**
